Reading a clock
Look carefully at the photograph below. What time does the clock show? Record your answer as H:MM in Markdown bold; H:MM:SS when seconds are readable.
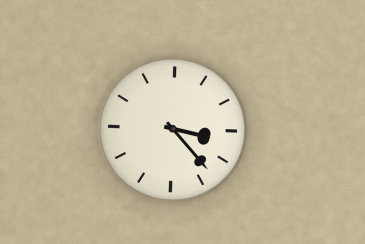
**3:23**
